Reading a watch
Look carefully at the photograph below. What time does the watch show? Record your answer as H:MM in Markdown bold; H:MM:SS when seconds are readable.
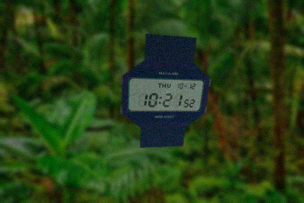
**10:21:52**
